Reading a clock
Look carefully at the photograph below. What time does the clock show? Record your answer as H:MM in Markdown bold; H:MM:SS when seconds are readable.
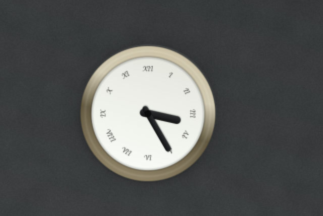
**3:25**
